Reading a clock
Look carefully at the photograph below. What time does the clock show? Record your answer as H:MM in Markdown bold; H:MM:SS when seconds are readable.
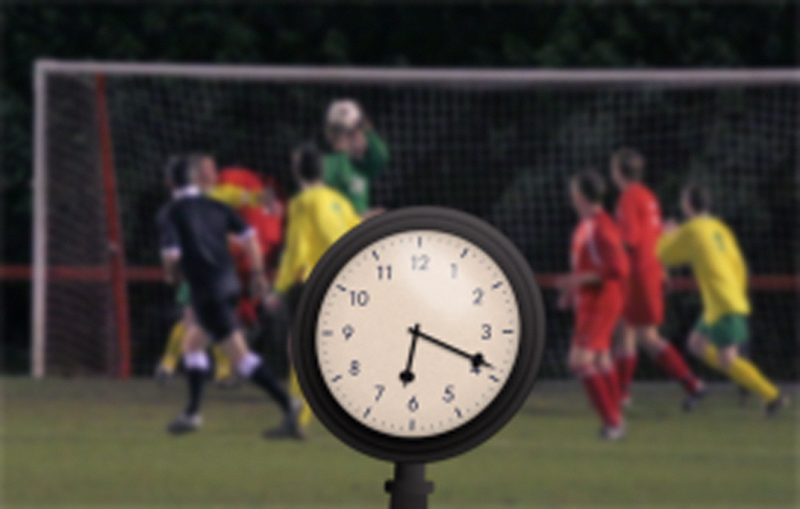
**6:19**
